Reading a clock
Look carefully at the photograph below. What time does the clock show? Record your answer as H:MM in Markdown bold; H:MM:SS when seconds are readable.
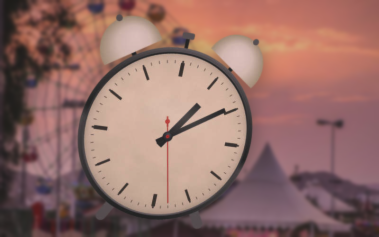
**1:09:28**
